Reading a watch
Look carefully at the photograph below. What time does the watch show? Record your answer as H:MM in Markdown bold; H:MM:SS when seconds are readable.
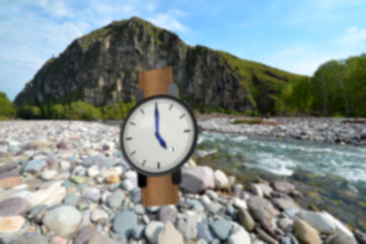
**5:00**
